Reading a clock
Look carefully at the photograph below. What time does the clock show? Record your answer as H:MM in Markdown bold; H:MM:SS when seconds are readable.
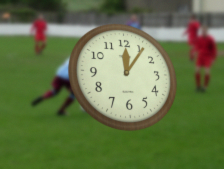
**12:06**
